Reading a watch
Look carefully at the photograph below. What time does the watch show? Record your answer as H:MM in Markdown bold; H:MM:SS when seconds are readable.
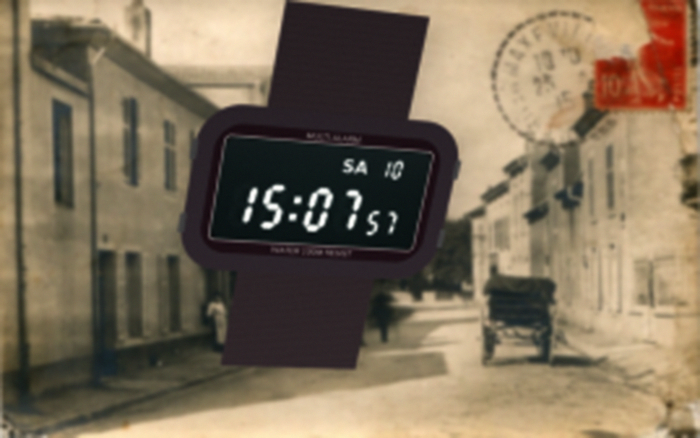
**15:07:57**
